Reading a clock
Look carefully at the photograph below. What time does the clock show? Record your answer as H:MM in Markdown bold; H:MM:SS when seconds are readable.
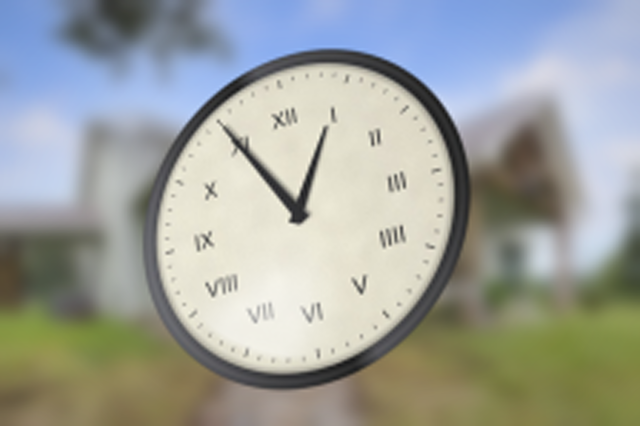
**12:55**
